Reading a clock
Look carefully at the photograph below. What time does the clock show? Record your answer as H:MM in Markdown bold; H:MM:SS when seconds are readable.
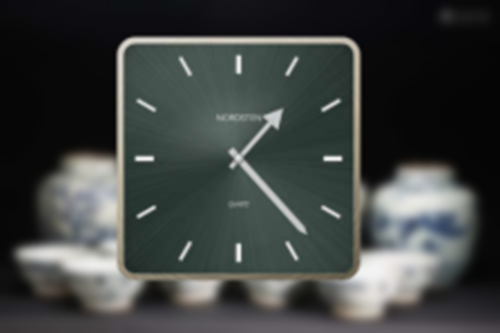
**1:23**
